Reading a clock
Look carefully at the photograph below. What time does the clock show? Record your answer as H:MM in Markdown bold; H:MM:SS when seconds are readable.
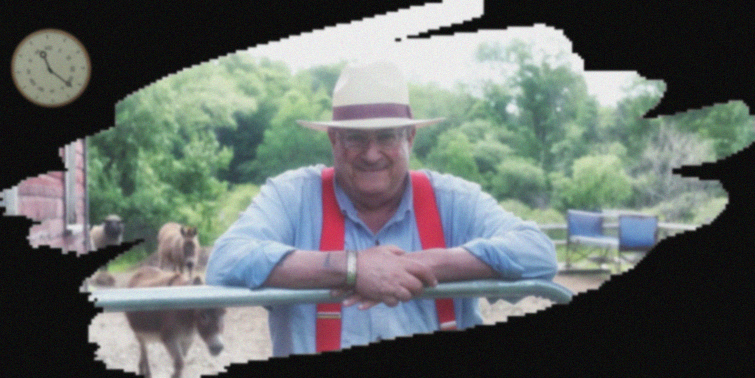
**11:22**
